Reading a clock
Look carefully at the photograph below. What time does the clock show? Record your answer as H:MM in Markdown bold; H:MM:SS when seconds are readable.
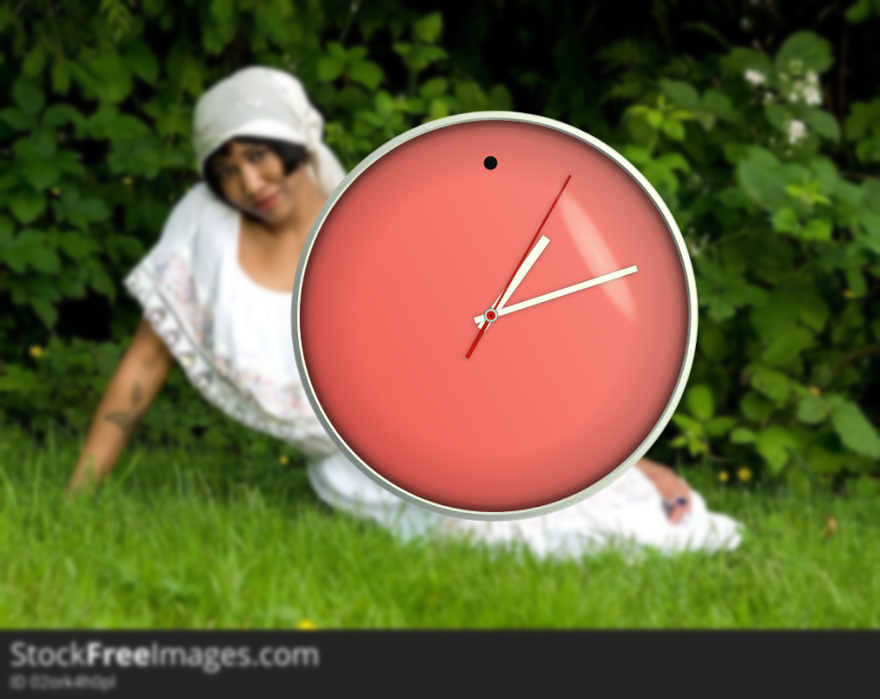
**1:12:05**
